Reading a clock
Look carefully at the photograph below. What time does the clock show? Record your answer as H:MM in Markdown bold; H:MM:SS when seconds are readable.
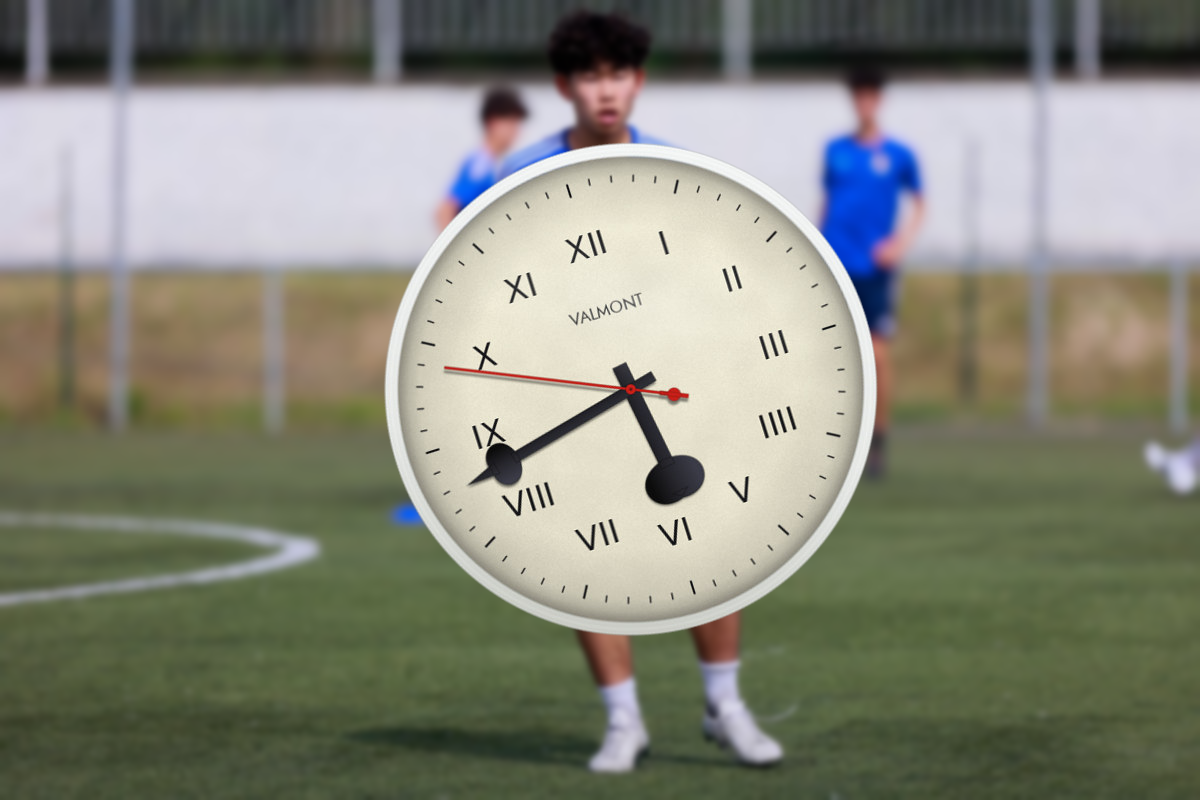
**5:42:49**
